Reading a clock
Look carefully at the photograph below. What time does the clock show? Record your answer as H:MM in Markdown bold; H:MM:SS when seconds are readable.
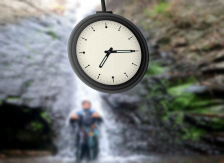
**7:15**
